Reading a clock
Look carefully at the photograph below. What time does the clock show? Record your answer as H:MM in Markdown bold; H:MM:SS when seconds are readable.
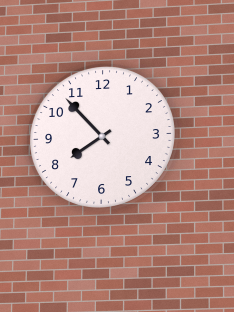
**7:53**
